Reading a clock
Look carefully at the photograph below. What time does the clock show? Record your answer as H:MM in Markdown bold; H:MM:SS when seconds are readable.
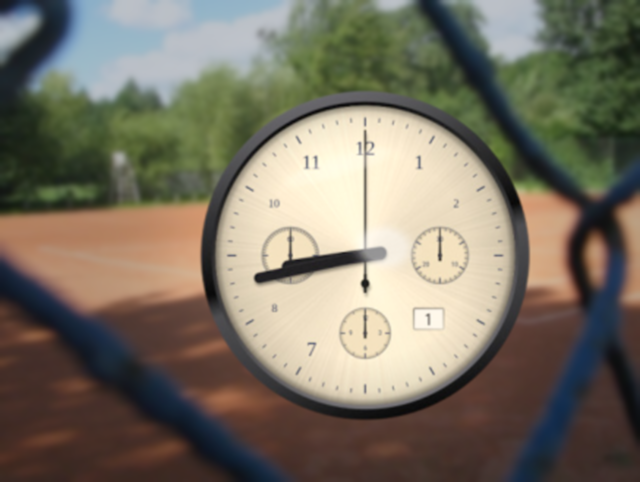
**8:43**
